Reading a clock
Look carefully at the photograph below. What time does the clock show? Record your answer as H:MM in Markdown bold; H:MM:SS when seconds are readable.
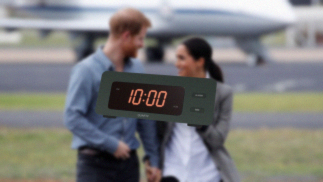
**10:00**
